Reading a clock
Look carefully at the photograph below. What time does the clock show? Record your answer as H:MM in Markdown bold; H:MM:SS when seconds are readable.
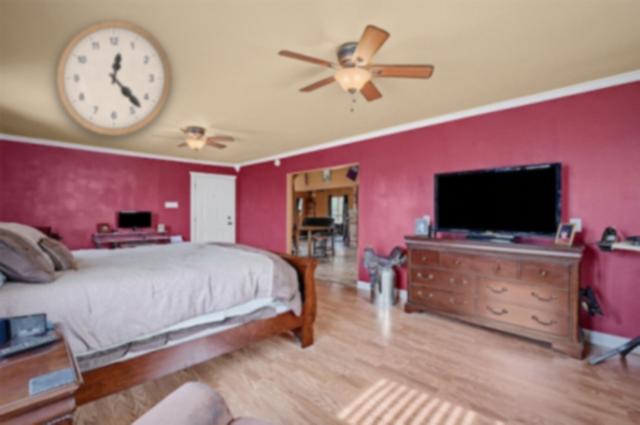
**12:23**
